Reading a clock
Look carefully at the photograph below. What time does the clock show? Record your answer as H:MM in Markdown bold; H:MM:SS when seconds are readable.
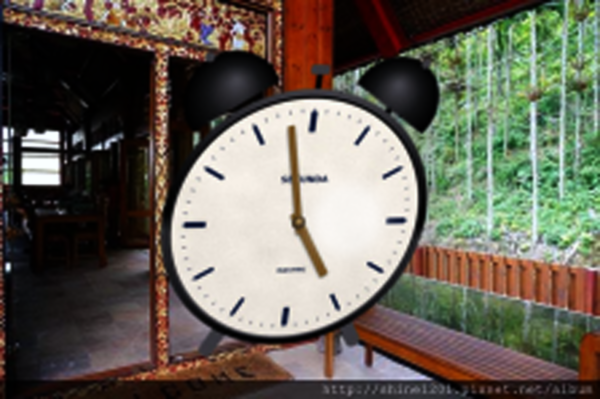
**4:58**
